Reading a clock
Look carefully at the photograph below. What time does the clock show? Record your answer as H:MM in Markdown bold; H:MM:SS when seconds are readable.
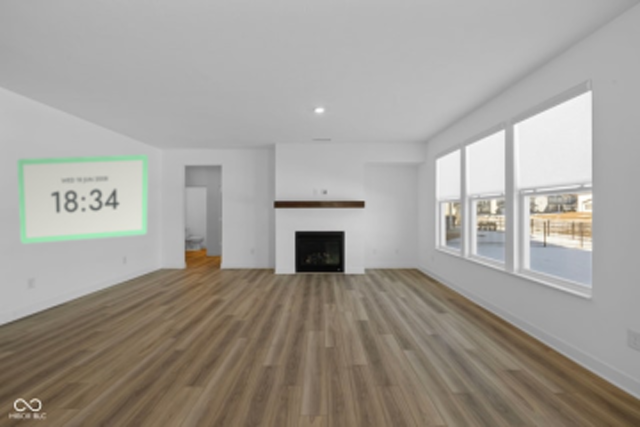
**18:34**
